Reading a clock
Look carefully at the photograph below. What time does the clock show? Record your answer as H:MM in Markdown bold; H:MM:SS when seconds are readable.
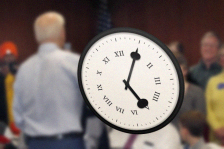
**5:05**
